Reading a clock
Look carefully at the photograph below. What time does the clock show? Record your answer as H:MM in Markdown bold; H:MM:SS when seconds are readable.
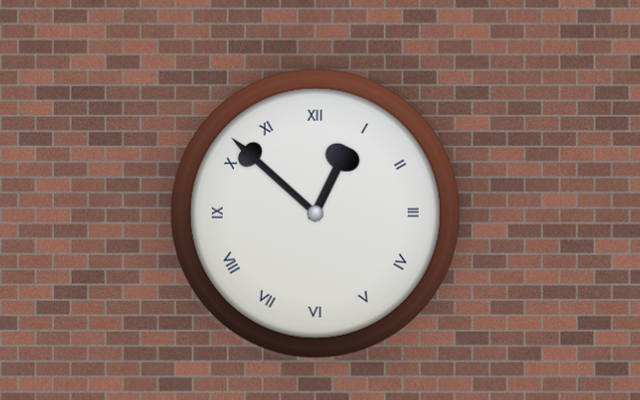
**12:52**
